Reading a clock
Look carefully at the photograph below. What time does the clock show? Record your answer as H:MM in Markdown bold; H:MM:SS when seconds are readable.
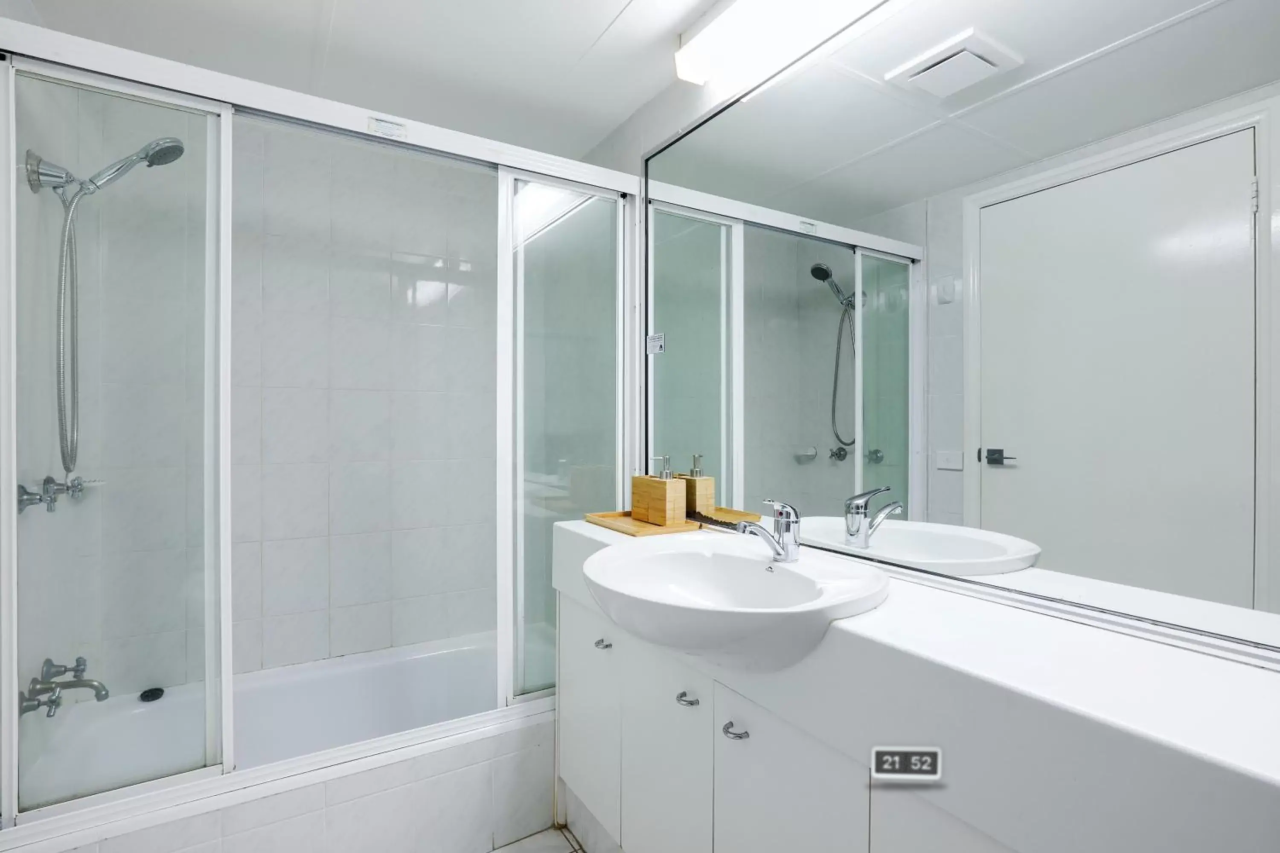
**21:52**
